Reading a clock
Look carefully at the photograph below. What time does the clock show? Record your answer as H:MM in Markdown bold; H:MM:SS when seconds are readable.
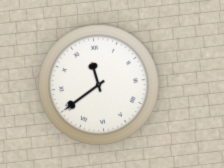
**11:40**
